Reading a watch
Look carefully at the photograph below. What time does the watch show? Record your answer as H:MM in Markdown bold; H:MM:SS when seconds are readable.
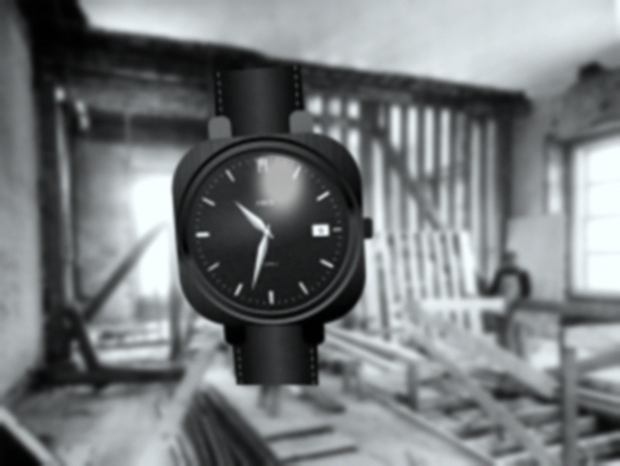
**10:33**
